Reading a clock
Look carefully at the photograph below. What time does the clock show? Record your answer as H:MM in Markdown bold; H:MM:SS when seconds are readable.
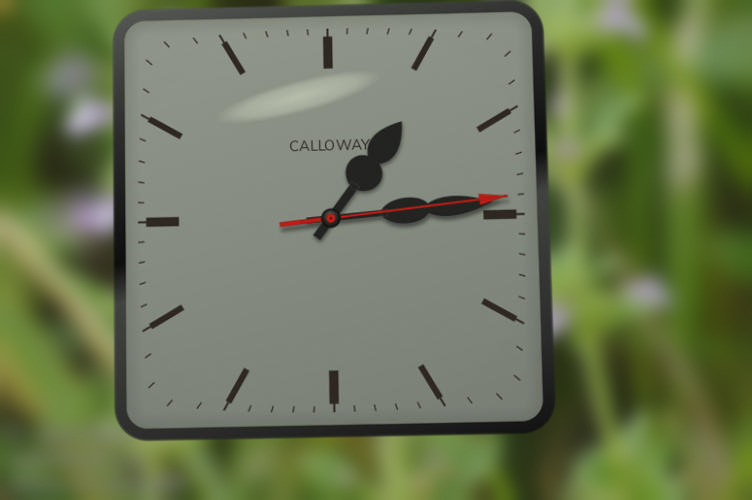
**1:14:14**
